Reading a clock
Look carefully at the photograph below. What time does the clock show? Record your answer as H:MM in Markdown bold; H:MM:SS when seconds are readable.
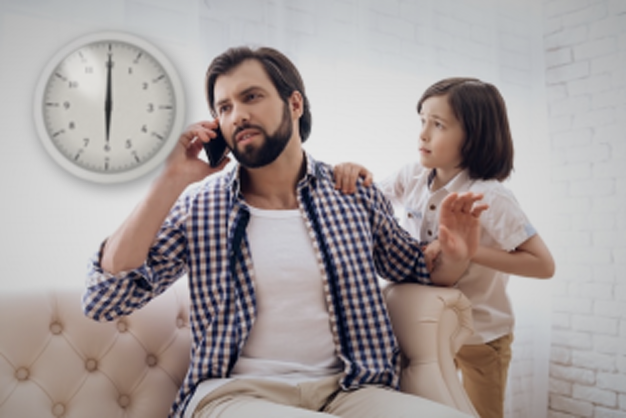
**6:00**
